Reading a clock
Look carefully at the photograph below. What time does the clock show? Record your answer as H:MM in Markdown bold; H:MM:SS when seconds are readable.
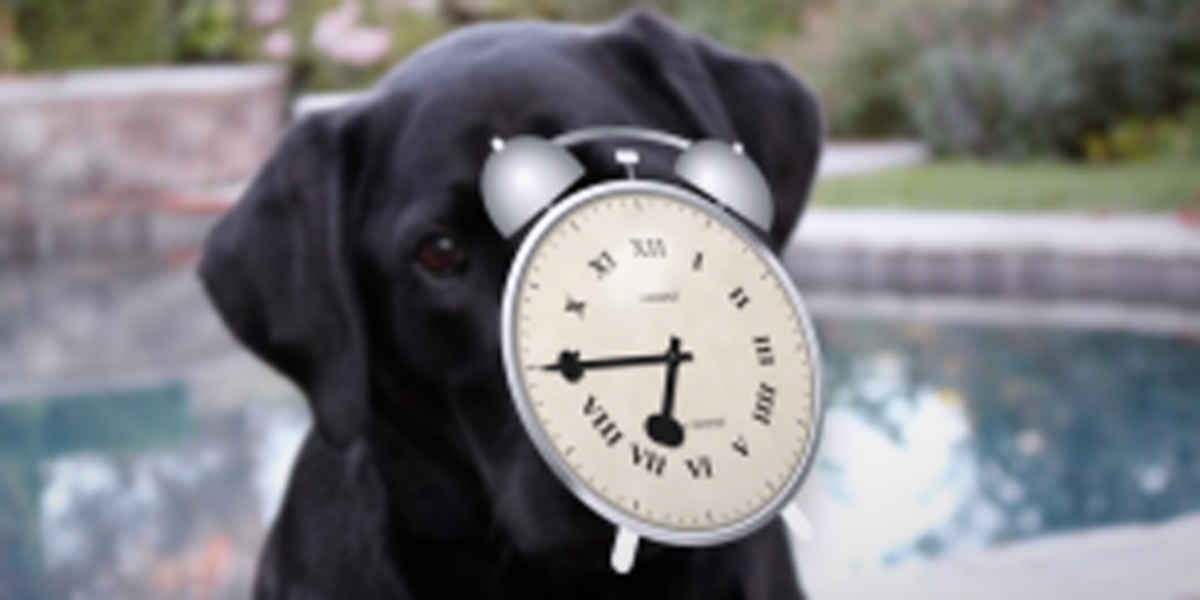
**6:45**
